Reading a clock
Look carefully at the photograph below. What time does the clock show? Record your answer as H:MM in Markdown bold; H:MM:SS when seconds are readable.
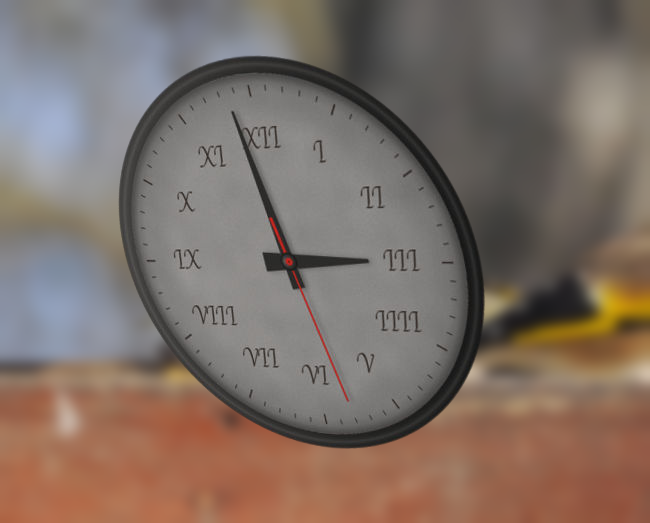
**2:58:28**
